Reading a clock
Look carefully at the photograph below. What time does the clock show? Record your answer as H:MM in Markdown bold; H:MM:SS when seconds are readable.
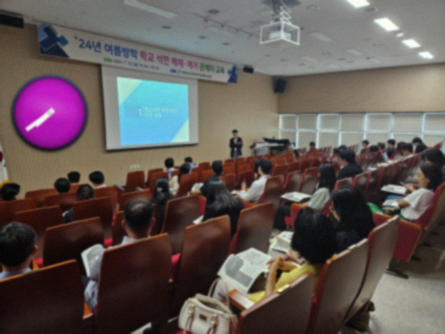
**7:39**
